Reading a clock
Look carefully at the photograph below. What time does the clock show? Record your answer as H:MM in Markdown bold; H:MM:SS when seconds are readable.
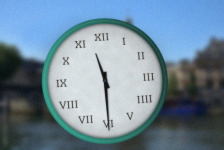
**11:30**
